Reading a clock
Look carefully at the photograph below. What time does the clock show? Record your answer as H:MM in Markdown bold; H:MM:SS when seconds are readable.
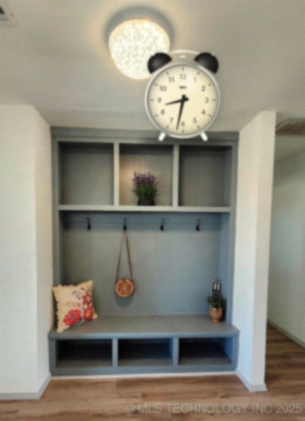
**8:32**
